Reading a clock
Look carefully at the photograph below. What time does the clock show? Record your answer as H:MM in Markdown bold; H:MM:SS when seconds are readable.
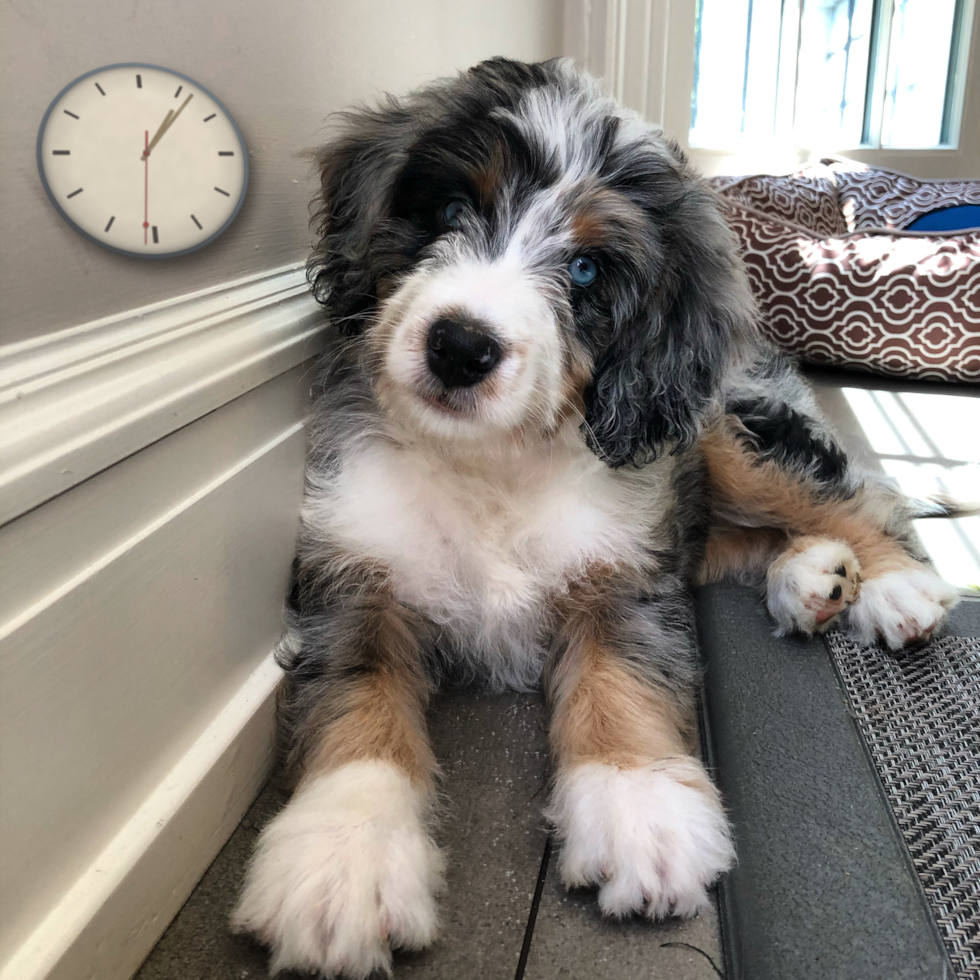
**1:06:31**
